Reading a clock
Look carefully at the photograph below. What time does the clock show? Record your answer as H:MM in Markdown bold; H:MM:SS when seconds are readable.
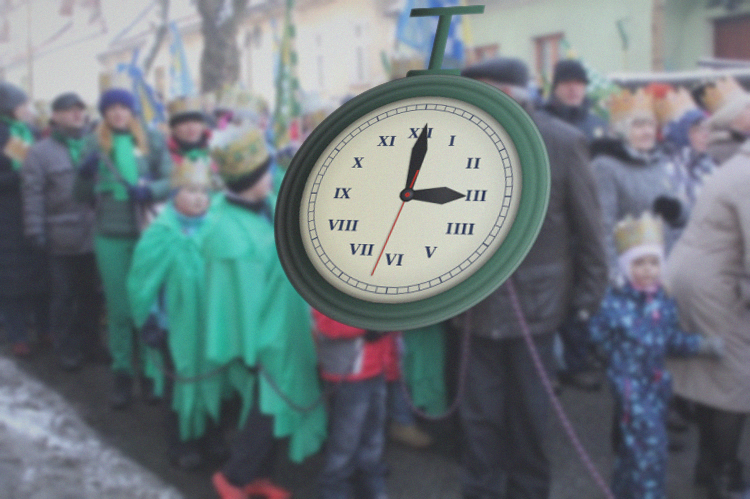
**3:00:32**
